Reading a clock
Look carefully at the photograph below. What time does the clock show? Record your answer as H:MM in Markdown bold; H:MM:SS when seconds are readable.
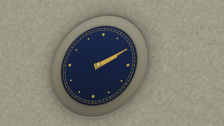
**2:10**
